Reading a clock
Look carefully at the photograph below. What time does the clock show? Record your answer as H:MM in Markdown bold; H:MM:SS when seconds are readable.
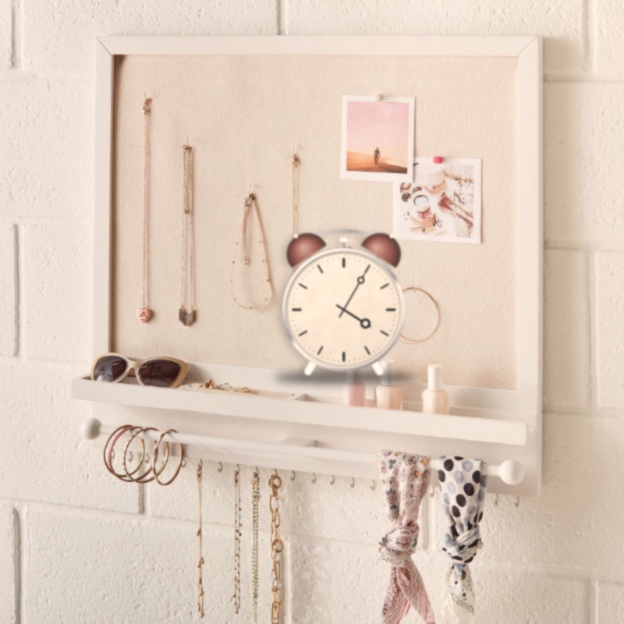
**4:05**
